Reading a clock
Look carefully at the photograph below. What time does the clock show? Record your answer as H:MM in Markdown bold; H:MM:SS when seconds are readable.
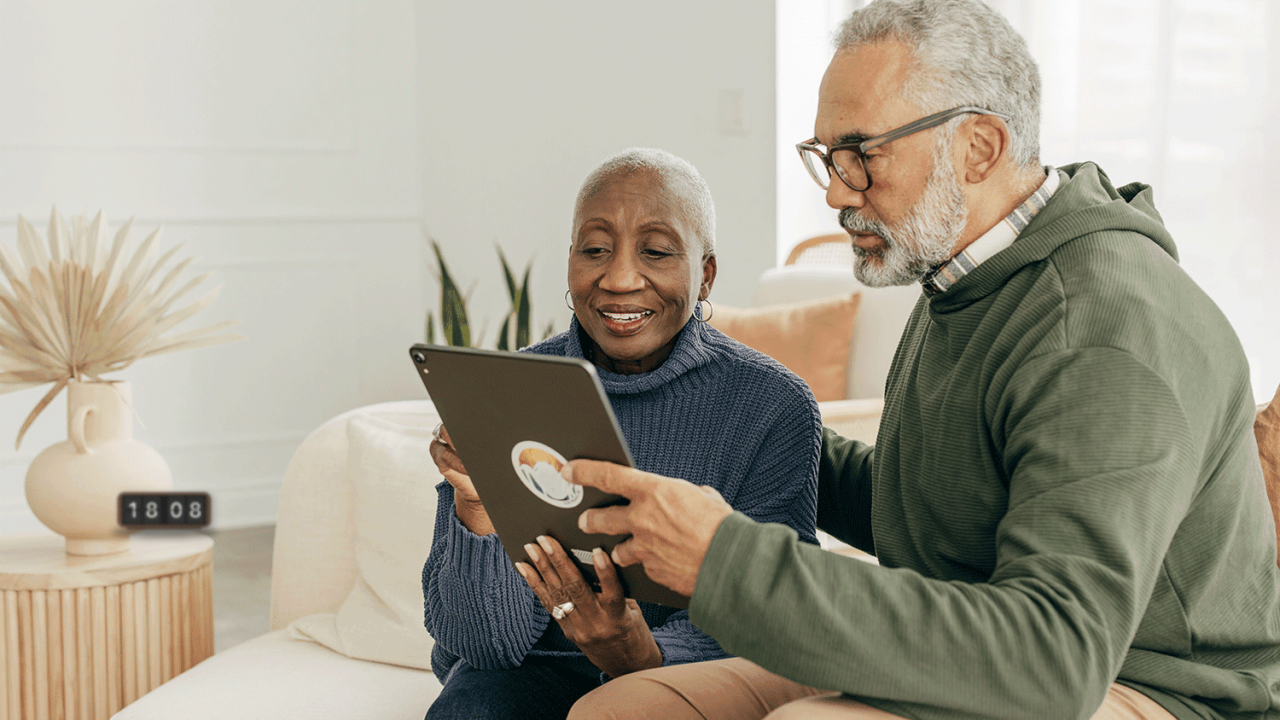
**18:08**
